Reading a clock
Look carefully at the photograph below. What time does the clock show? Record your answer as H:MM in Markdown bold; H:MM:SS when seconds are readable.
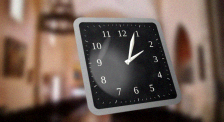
**2:04**
